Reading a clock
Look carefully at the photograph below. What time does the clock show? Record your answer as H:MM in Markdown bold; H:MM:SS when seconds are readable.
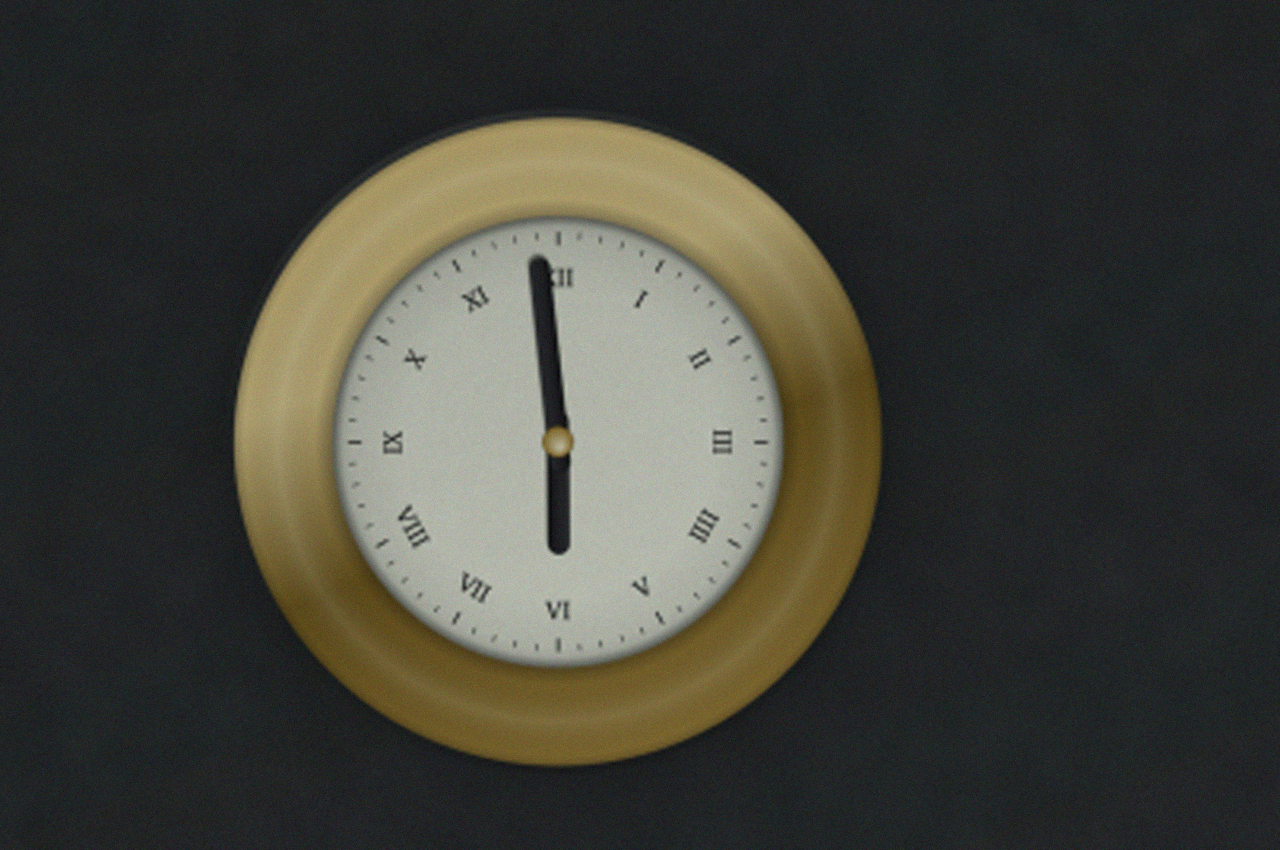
**5:59**
